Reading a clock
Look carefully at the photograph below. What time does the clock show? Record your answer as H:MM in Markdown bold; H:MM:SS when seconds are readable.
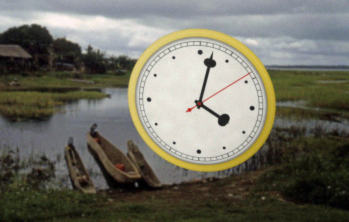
**4:02:09**
